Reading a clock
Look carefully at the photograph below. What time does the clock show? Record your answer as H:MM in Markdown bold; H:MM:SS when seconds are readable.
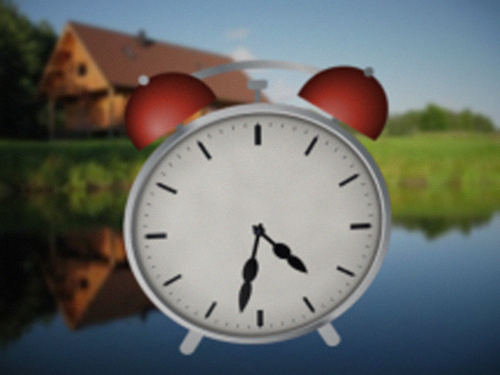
**4:32**
